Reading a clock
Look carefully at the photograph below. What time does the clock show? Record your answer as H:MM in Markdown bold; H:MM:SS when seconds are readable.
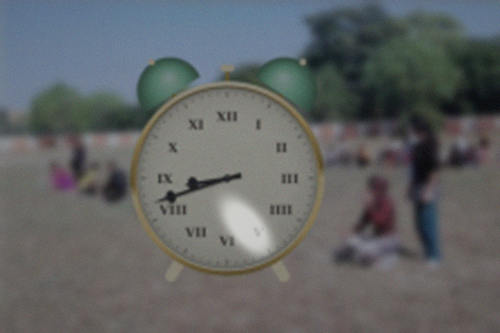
**8:42**
